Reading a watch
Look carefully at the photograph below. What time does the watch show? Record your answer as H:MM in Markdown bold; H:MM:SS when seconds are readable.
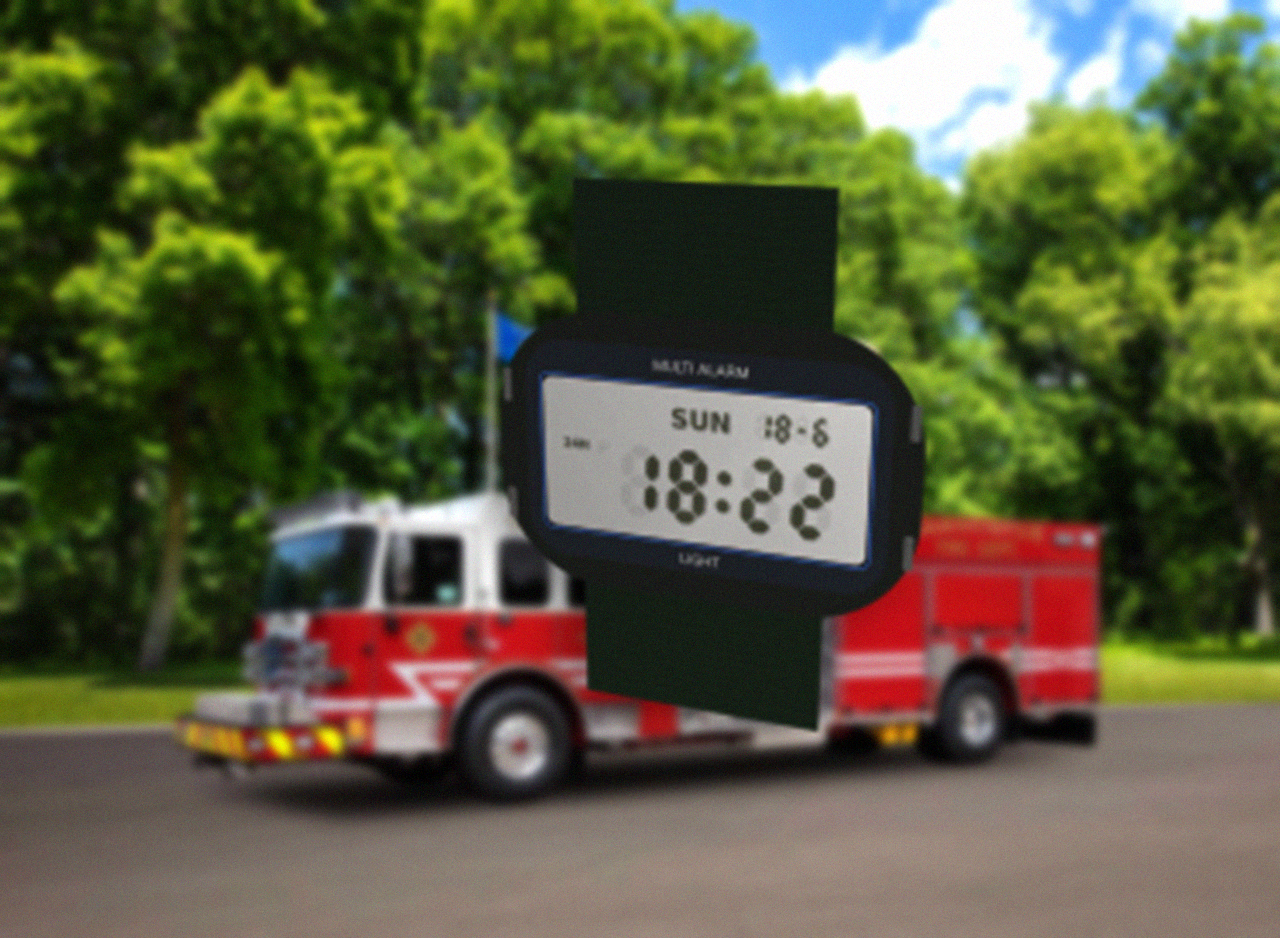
**18:22**
